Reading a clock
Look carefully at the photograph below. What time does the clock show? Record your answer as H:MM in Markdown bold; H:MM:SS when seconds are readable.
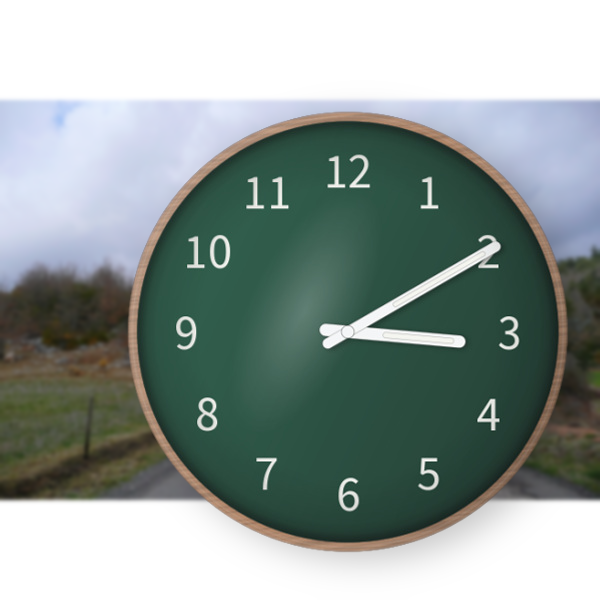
**3:10**
